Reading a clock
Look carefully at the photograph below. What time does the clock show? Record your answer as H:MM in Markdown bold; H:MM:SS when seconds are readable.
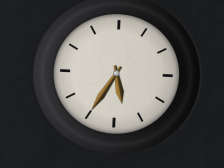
**5:35**
